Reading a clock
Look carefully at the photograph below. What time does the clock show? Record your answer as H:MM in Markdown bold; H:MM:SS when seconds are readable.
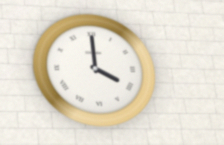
**4:00**
